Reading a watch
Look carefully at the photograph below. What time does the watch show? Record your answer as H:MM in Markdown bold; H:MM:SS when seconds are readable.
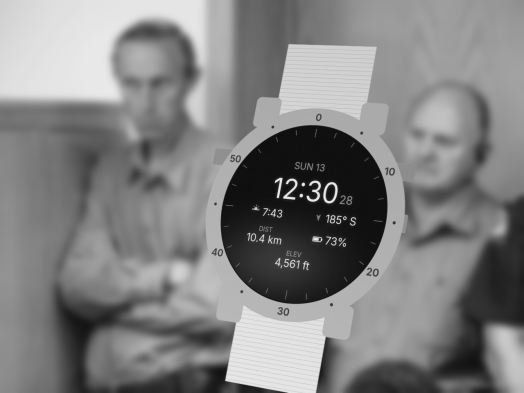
**12:30:28**
